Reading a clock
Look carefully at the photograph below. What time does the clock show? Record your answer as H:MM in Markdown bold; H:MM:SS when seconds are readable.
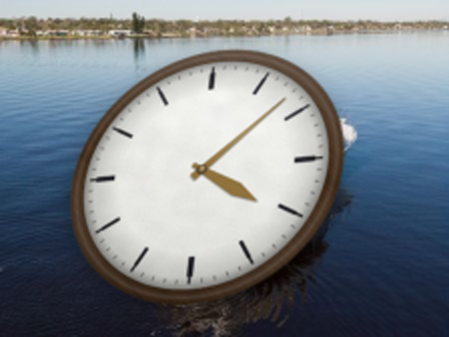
**4:08**
